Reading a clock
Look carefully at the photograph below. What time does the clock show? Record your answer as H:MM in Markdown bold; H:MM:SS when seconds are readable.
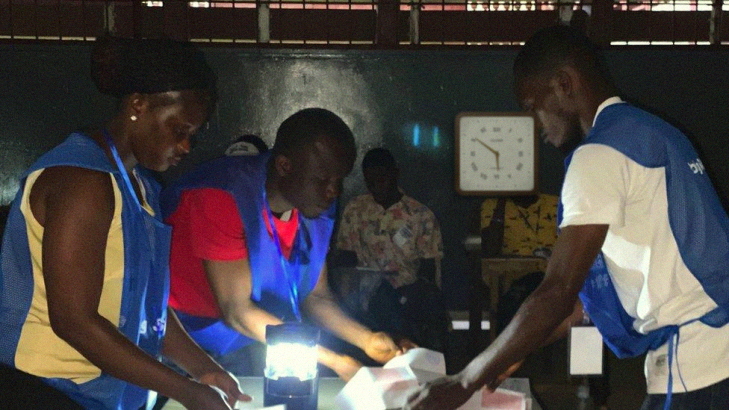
**5:51**
